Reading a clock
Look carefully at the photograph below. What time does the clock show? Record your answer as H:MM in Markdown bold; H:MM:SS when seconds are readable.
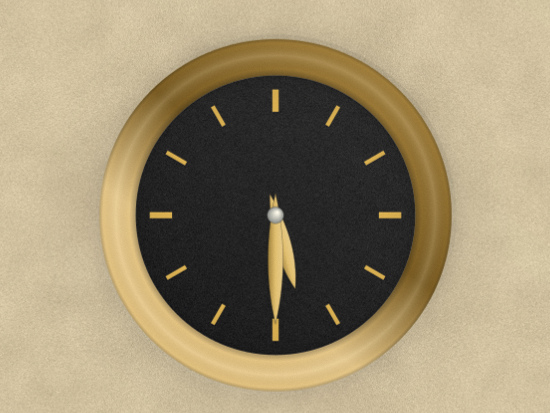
**5:30**
